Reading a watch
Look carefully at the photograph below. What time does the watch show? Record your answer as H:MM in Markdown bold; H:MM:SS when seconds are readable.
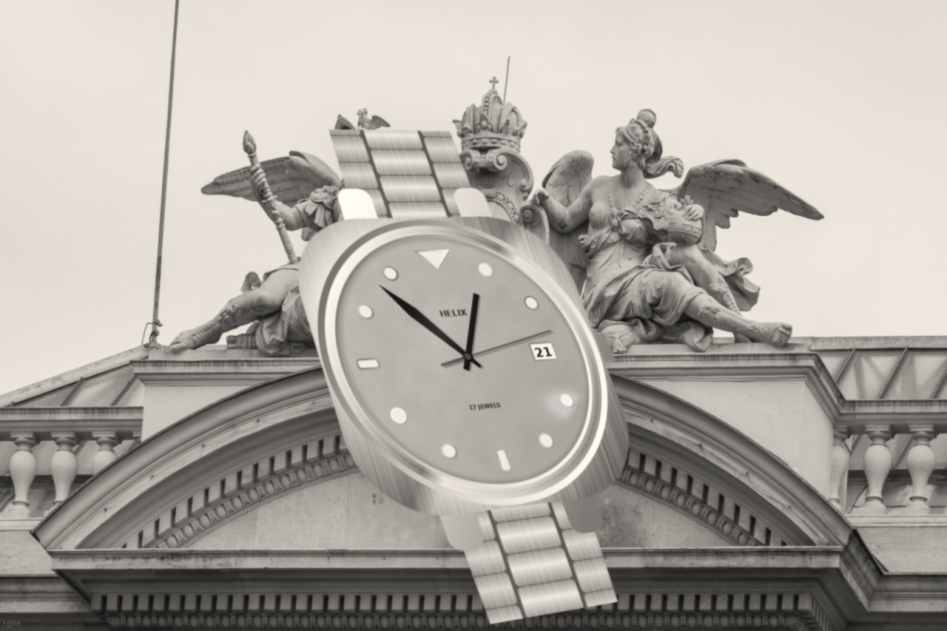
**12:53:13**
